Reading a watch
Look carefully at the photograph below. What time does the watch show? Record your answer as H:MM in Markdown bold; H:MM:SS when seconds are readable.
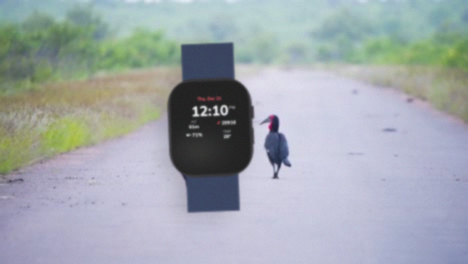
**12:10**
